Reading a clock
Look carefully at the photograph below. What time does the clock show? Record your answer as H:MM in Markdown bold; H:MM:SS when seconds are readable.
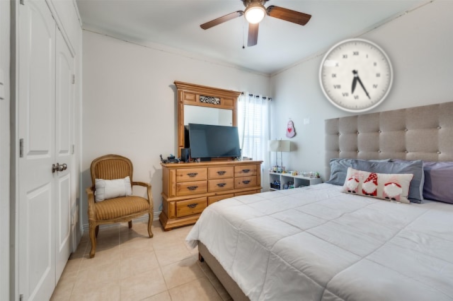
**6:25**
